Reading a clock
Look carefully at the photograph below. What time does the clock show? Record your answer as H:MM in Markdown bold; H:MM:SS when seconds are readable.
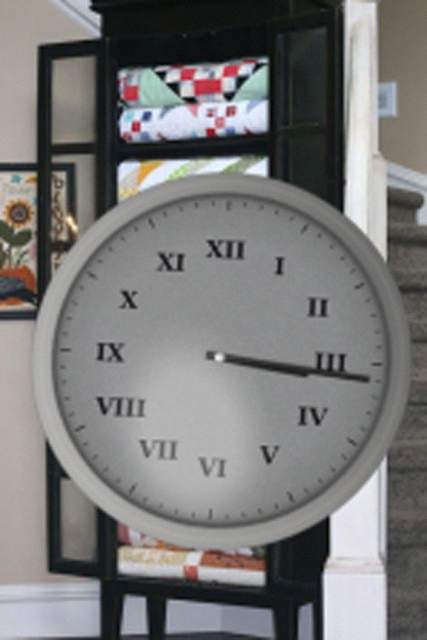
**3:16**
